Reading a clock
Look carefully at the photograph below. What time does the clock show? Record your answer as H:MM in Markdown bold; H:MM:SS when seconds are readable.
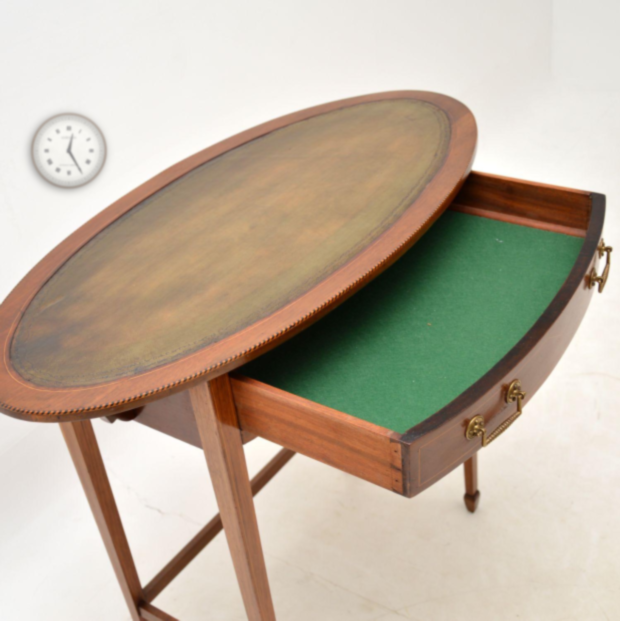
**12:25**
